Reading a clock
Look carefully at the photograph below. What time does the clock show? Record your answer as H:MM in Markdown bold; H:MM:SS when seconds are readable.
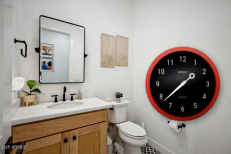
**1:38**
